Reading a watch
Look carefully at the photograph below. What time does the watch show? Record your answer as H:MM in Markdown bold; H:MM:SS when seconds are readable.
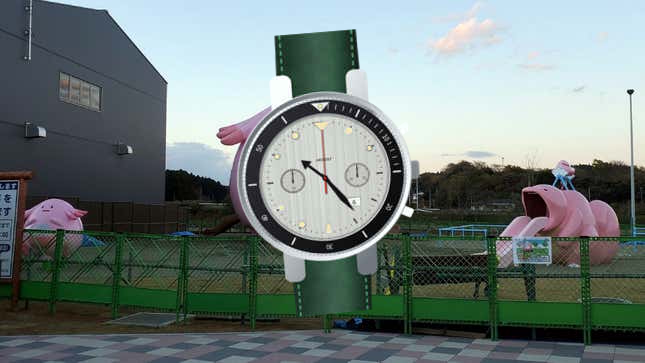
**10:24**
